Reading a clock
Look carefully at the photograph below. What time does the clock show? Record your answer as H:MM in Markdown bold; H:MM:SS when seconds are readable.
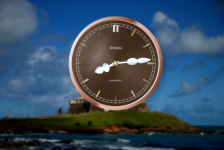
**8:14**
